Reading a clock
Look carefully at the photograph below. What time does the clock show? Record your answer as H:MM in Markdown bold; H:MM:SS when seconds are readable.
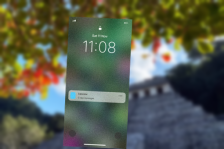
**11:08**
